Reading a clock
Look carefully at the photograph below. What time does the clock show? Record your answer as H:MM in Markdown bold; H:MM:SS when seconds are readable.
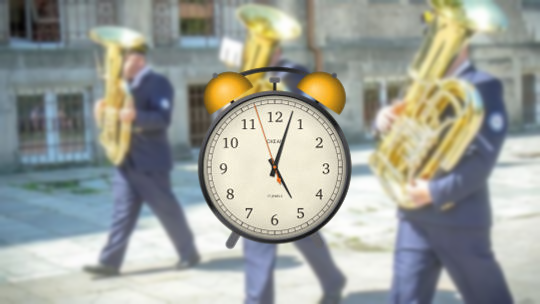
**5:02:57**
